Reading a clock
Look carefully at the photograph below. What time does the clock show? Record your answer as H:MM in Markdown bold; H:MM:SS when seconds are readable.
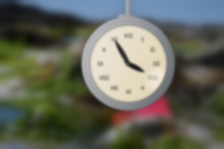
**3:55**
